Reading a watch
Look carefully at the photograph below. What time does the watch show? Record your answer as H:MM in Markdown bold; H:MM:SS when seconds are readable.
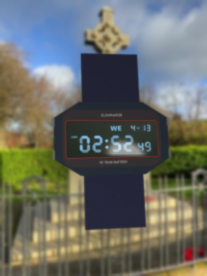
**2:52:49**
